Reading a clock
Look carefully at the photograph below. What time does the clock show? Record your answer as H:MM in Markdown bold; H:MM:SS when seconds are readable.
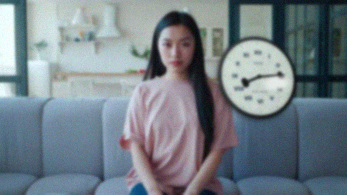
**8:14**
